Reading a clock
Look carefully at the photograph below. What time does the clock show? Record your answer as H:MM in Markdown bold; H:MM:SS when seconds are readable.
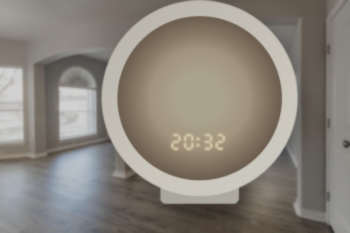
**20:32**
